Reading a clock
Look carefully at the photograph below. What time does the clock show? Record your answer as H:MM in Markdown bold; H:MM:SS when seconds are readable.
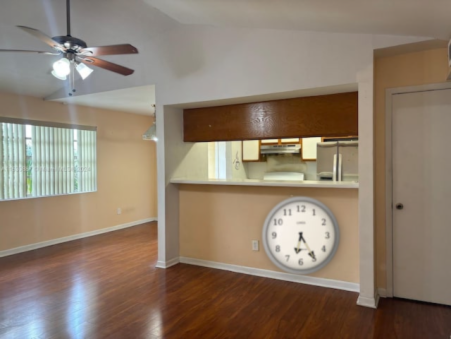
**6:25**
